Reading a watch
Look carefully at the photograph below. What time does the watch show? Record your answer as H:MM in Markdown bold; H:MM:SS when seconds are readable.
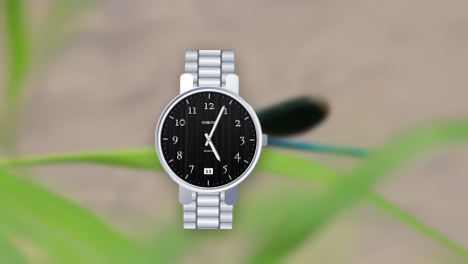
**5:04**
